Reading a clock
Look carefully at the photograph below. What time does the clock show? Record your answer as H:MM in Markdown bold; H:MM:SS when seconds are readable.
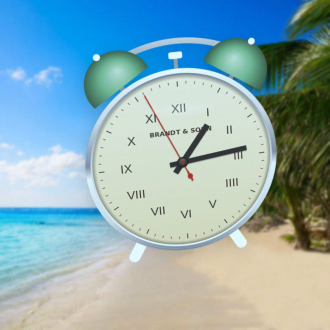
**1:13:56**
